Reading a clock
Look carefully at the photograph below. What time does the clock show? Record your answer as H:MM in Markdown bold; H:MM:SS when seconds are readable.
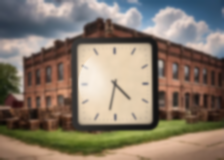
**4:32**
